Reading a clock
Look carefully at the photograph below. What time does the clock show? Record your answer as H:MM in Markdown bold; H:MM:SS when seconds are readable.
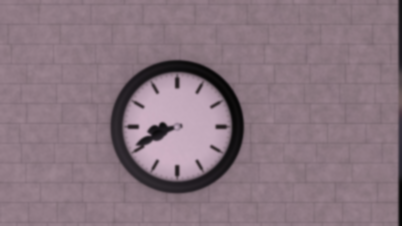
**8:41**
